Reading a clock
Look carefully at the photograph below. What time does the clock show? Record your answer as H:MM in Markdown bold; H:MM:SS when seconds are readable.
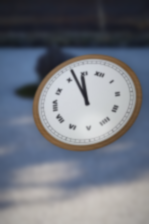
**10:52**
